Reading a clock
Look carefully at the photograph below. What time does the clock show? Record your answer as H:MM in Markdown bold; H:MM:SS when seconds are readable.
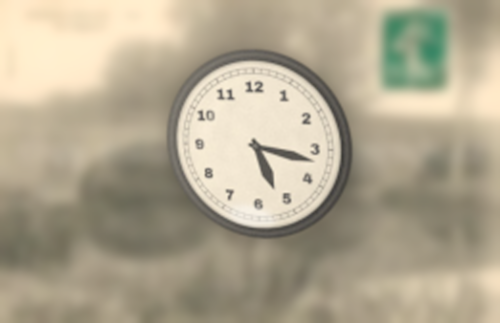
**5:17**
